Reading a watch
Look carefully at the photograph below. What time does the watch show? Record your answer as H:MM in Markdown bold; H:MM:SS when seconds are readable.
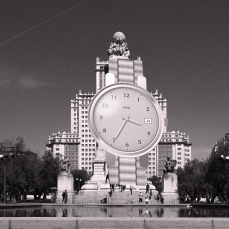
**3:35**
